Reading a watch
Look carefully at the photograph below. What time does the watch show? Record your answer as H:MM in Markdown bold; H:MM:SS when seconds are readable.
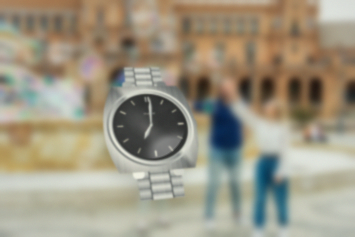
**7:01**
